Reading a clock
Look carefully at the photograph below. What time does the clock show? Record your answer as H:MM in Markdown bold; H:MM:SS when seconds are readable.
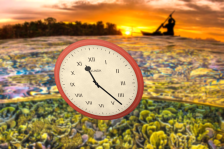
**11:23**
